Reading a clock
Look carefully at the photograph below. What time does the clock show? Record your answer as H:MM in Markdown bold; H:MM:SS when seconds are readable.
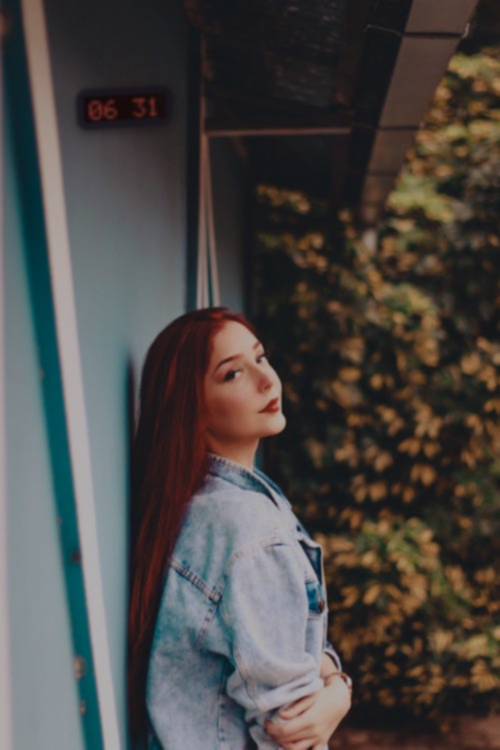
**6:31**
